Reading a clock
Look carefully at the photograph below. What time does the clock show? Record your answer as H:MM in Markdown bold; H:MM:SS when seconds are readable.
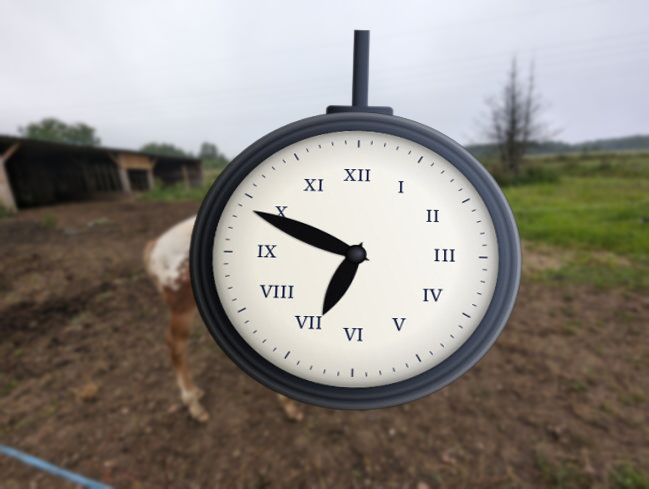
**6:49**
